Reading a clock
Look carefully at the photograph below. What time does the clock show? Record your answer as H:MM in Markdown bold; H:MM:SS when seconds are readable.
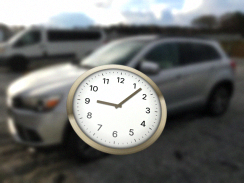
**9:07**
